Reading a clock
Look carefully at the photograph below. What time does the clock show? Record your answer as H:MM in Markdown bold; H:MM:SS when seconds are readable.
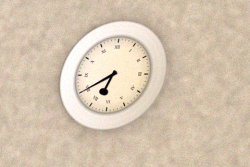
**6:40**
